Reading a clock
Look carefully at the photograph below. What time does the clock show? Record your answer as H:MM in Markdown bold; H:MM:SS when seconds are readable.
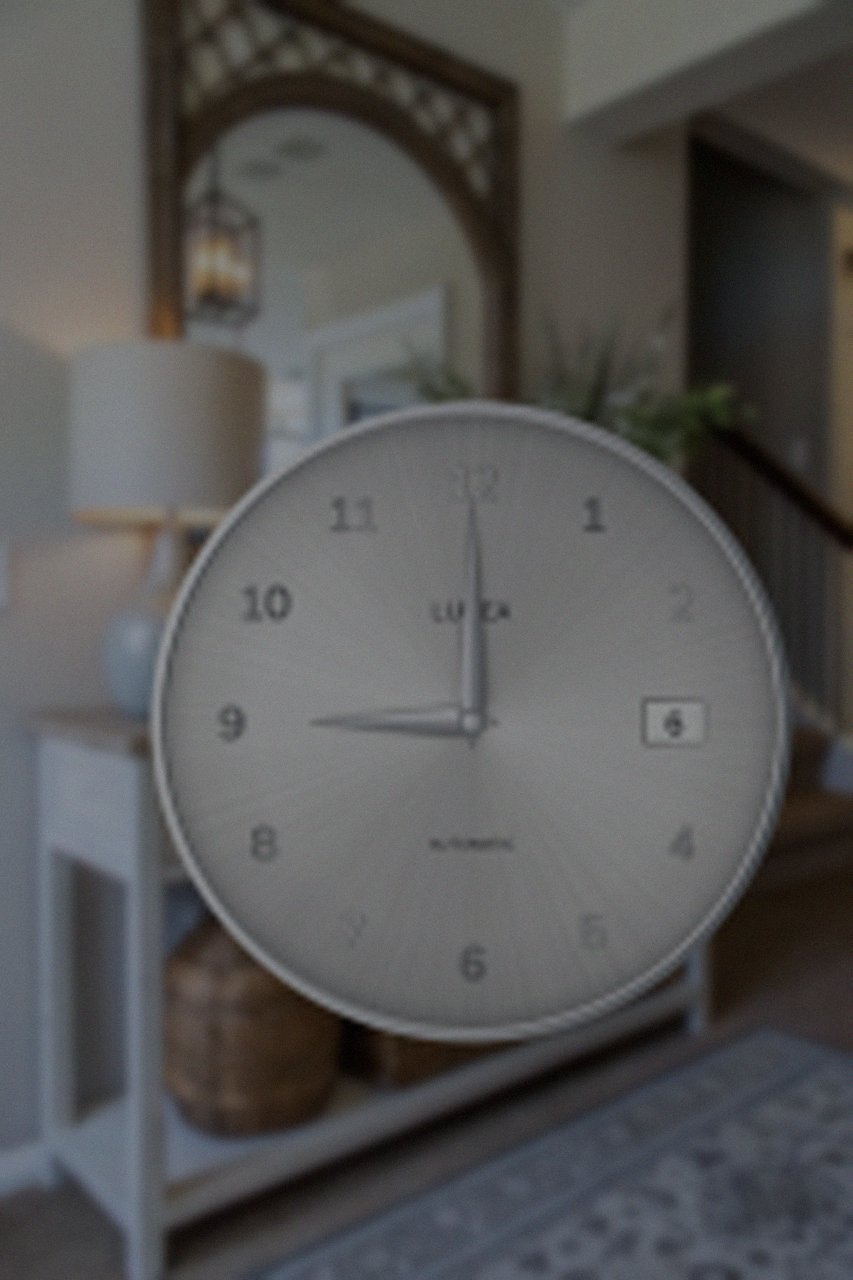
**9:00**
